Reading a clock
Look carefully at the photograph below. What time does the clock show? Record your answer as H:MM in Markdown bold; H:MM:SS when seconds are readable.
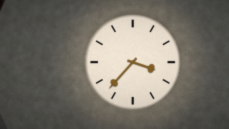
**3:37**
